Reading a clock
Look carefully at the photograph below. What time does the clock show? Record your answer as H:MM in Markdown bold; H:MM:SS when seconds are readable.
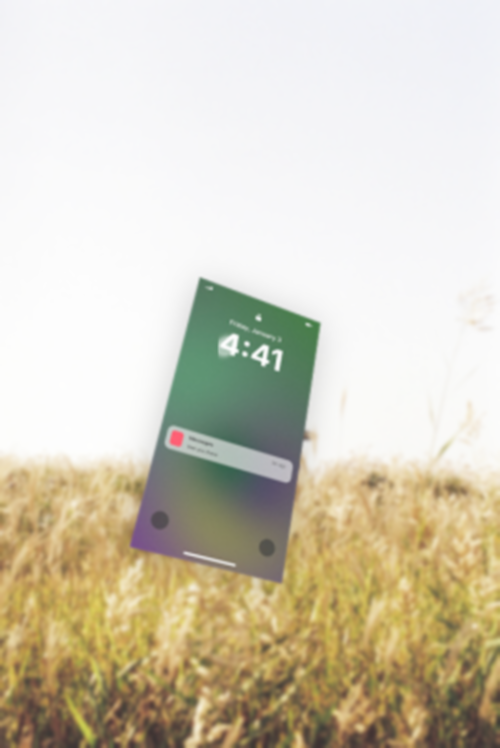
**4:41**
